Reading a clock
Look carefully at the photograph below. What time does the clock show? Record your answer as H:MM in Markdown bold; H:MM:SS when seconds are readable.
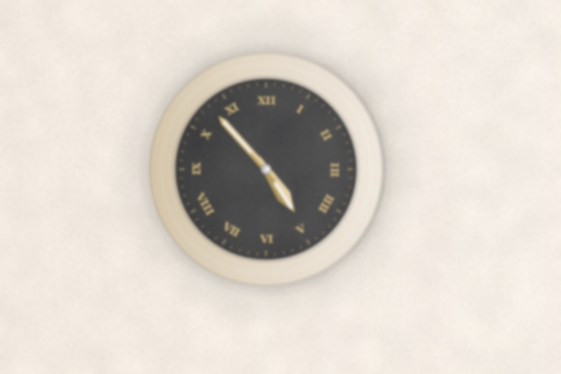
**4:53**
